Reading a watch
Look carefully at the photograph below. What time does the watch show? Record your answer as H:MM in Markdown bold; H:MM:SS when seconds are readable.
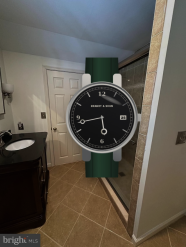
**5:43**
